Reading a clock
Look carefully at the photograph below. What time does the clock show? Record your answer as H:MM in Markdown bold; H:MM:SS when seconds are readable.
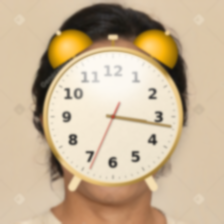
**3:16:34**
